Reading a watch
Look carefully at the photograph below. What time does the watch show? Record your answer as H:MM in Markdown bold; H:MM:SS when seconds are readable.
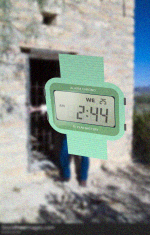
**2:44**
